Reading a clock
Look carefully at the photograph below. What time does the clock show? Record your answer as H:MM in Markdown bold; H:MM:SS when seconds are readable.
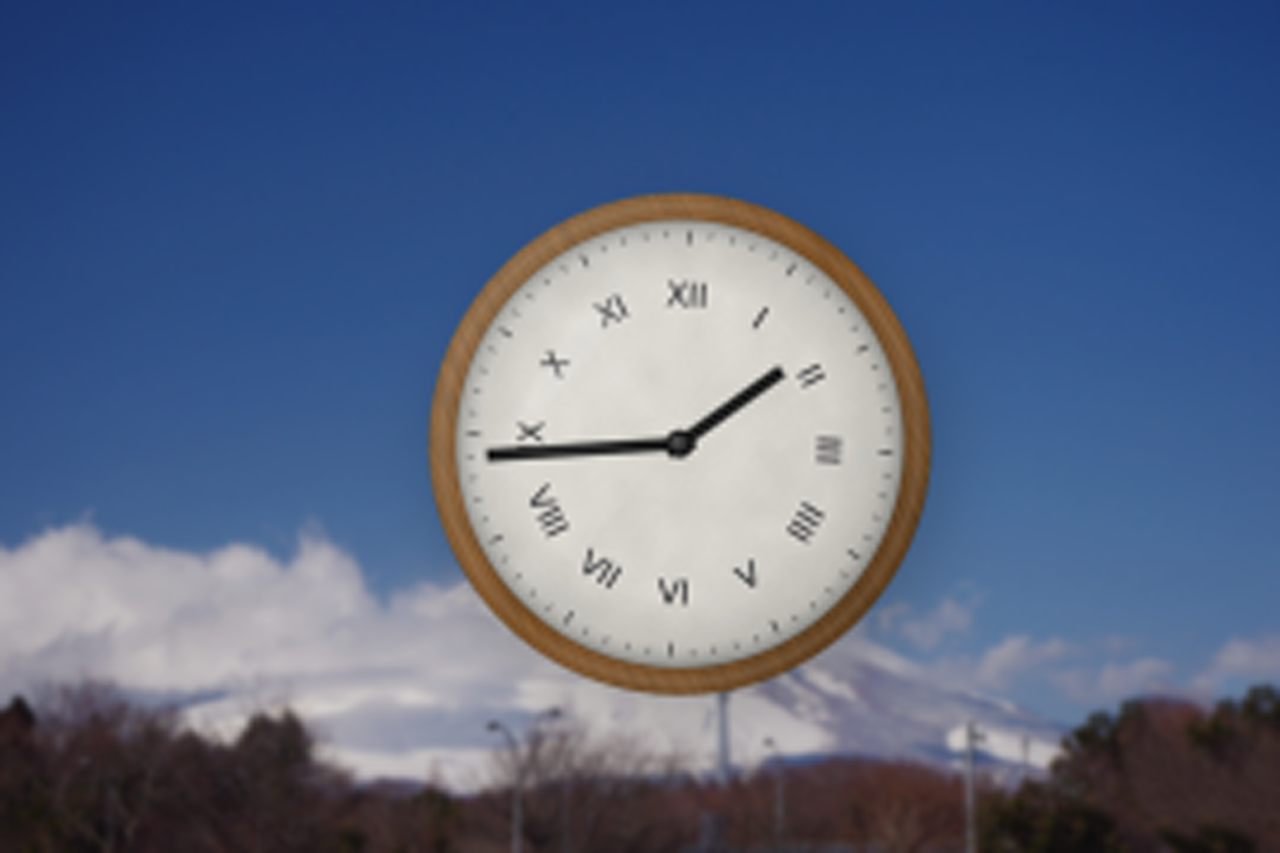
**1:44**
